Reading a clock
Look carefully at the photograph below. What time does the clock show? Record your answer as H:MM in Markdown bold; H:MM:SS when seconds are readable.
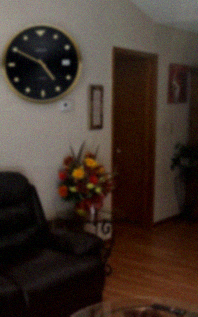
**4:50**
